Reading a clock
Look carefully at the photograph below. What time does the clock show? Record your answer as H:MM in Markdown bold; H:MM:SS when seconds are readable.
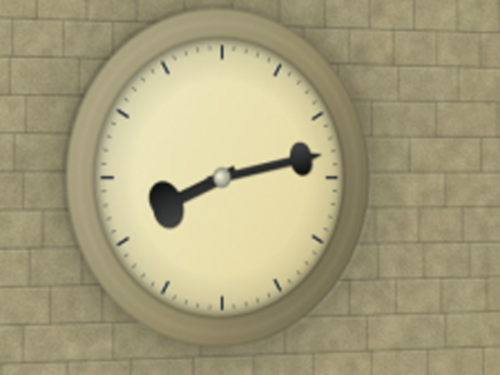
**8:13**
